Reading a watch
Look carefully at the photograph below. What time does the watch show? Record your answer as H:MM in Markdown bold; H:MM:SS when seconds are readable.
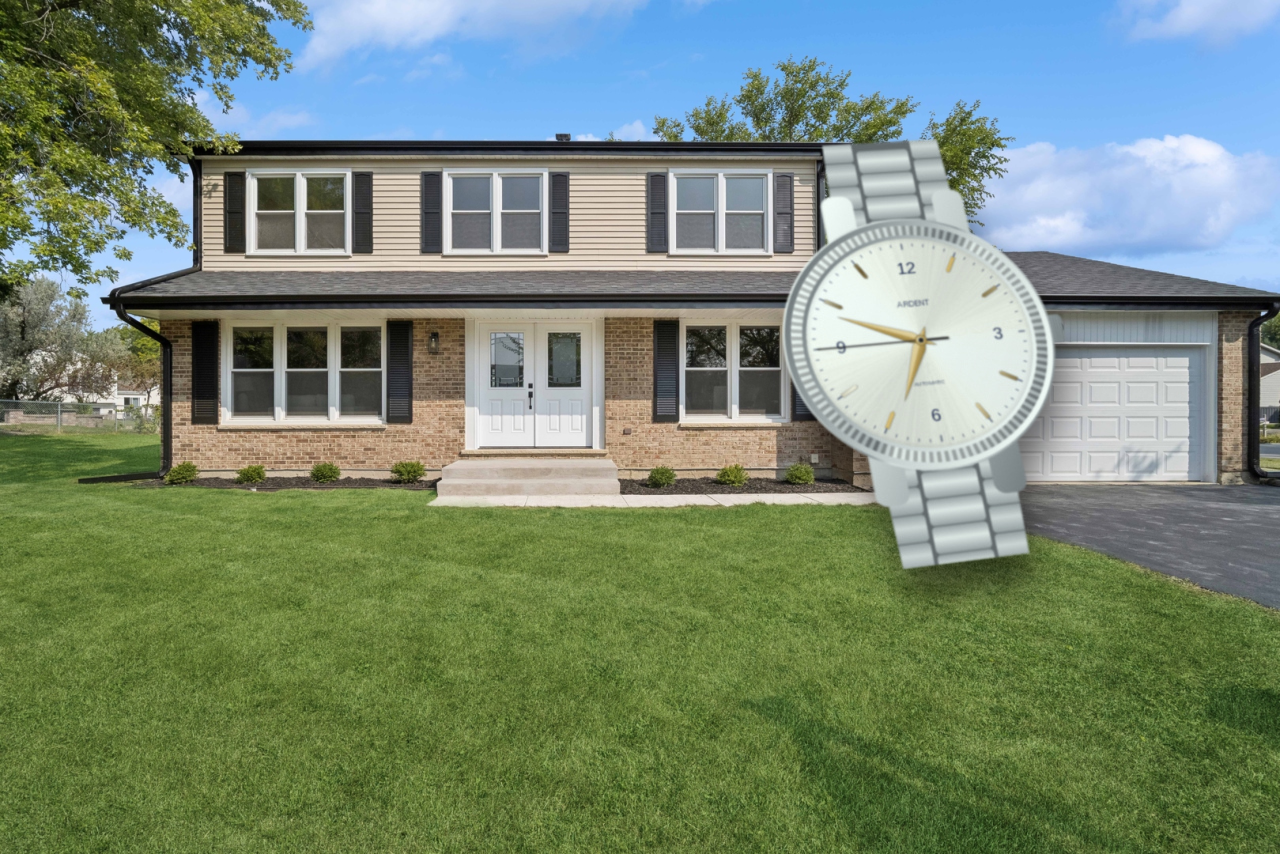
**6:48:45**
